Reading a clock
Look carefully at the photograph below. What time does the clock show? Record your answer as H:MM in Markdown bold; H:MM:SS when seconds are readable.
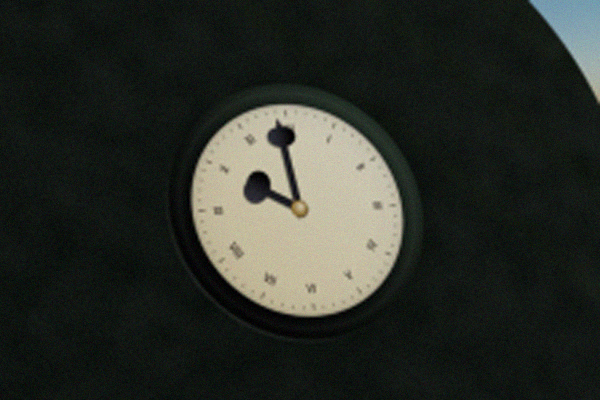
**9:59**
